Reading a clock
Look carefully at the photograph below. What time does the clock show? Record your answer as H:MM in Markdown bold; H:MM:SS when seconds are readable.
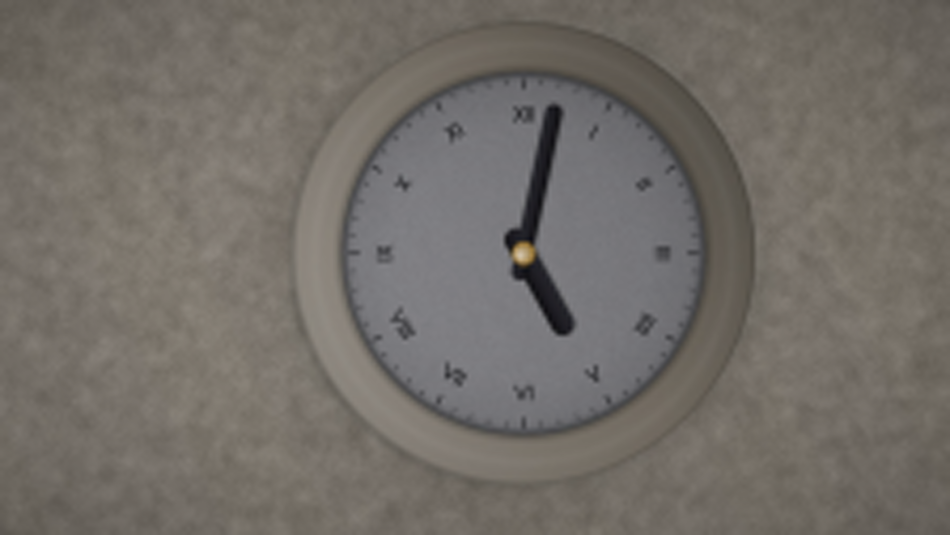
**5:02**
